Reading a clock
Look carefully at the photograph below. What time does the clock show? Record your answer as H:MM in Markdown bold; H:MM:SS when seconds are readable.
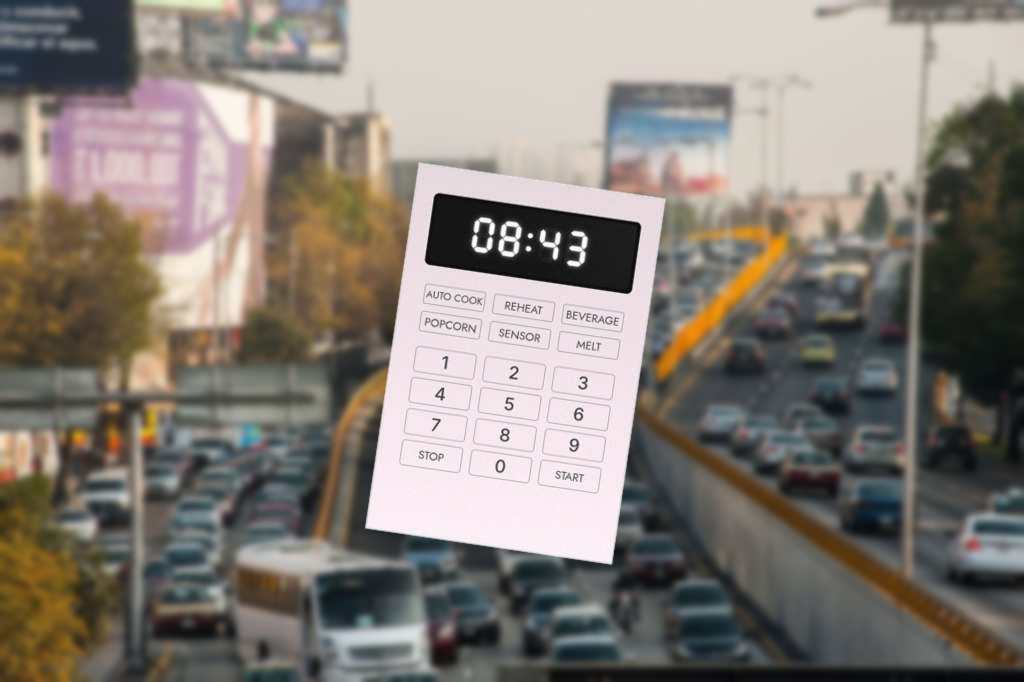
**8:43**
